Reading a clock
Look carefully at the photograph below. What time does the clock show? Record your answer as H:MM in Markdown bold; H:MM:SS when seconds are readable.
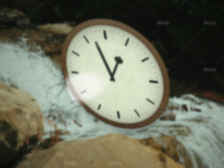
**12:57**
